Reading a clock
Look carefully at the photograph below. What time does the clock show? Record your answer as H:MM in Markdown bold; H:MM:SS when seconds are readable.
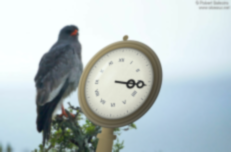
**3:16**
